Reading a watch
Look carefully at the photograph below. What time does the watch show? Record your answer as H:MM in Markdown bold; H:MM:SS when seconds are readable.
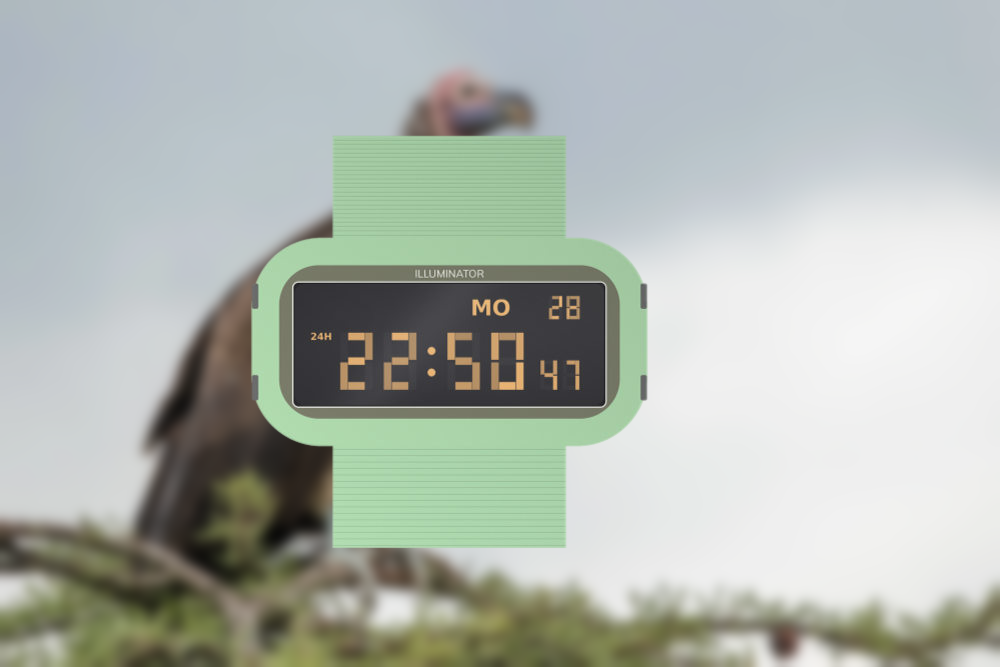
**22:50:47**
